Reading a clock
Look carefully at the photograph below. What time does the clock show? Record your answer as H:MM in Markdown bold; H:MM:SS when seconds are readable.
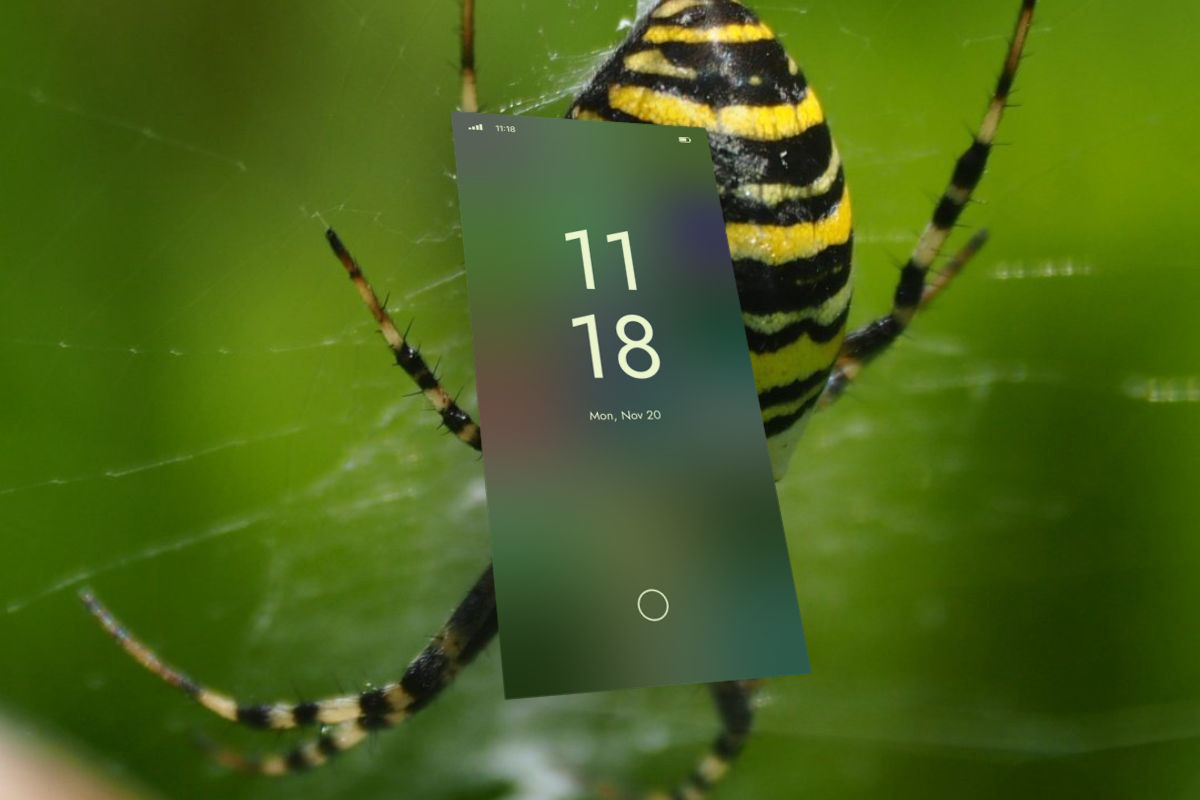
**11:18**
